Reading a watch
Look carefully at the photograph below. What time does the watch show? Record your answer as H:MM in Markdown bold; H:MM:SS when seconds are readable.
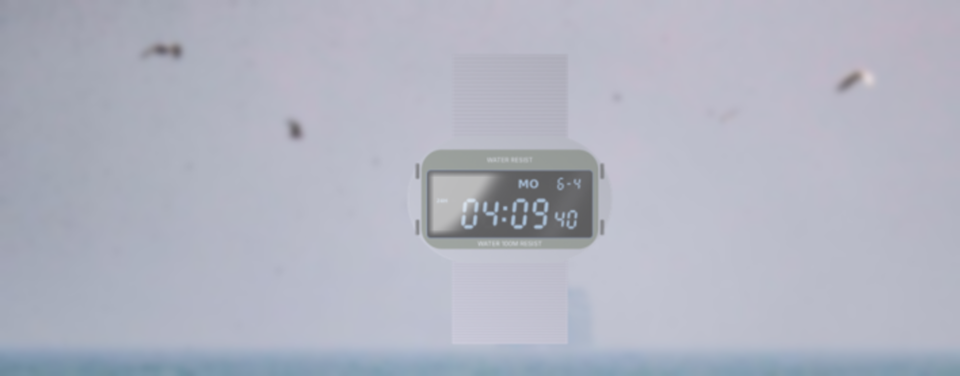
**4:09:40**
